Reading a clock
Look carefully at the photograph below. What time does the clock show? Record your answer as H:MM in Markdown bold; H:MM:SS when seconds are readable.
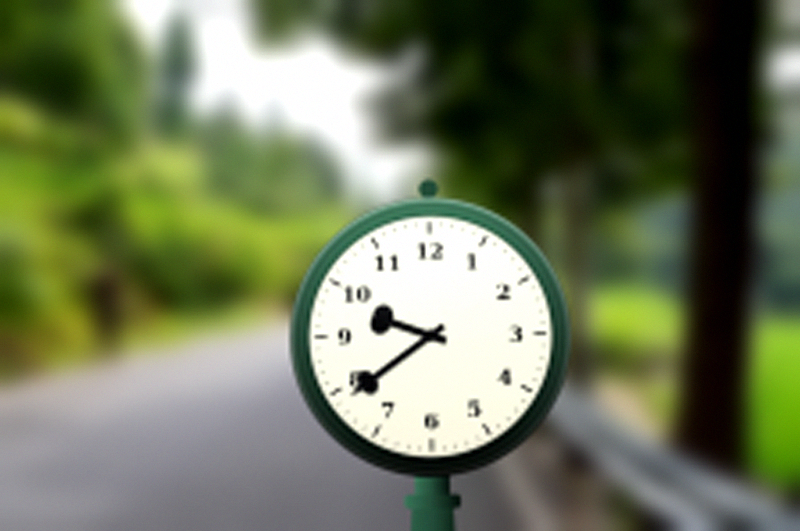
**9:39**
